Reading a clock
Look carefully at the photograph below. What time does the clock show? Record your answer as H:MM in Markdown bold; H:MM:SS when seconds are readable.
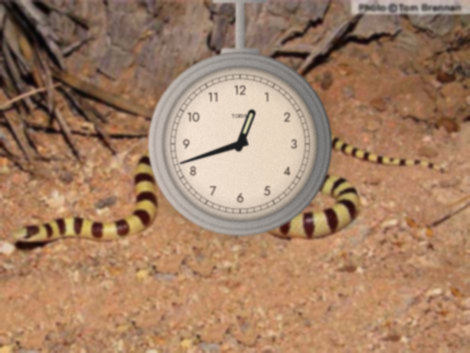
**12:42**
